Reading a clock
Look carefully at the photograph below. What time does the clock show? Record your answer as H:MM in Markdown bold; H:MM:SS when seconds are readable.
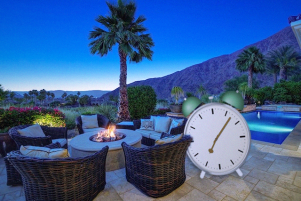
**7:07**
